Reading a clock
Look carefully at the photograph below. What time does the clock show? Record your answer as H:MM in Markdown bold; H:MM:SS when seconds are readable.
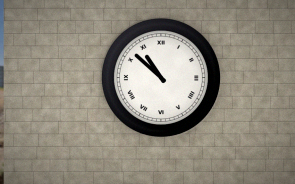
**10:52**
